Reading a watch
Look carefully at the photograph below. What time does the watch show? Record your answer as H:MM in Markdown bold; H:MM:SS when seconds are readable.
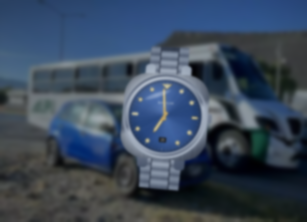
**6:59**
